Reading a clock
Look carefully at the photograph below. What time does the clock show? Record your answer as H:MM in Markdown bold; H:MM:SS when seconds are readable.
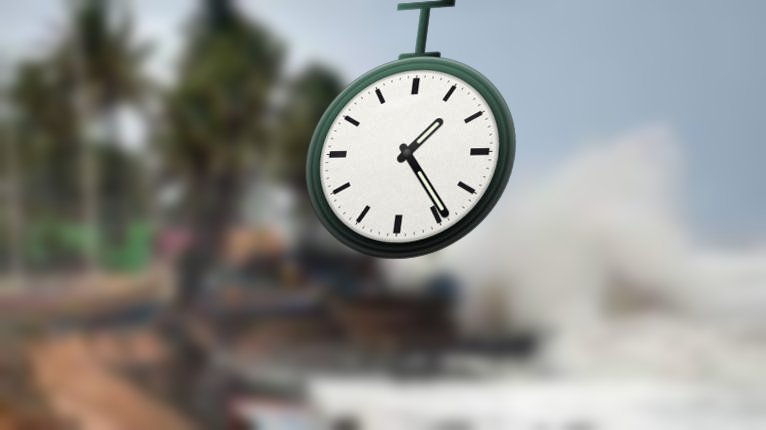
**1:24**
